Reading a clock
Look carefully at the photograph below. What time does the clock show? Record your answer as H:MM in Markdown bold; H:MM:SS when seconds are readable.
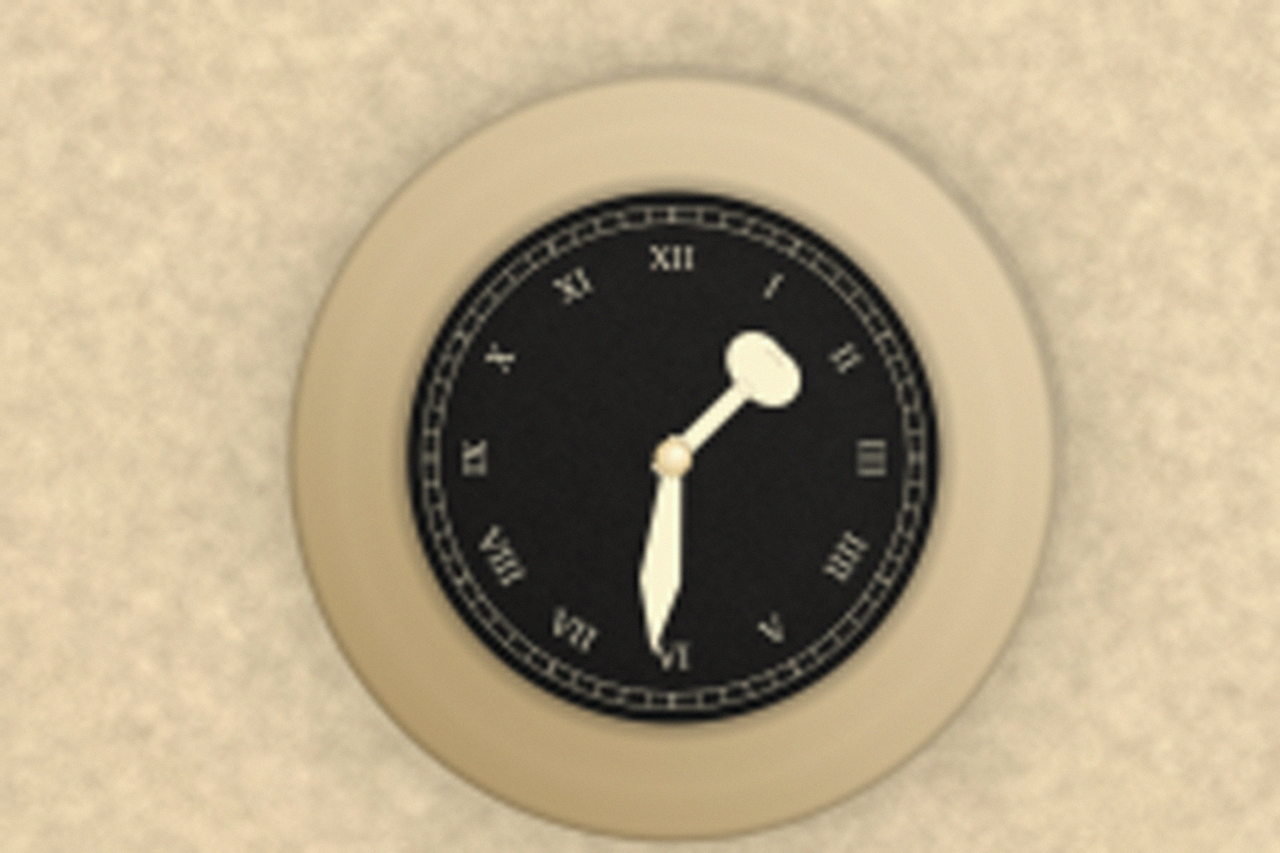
**1:31**
